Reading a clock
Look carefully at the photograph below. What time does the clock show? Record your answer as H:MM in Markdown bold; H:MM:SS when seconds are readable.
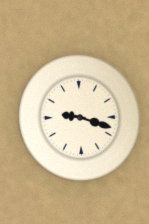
**9:18**
